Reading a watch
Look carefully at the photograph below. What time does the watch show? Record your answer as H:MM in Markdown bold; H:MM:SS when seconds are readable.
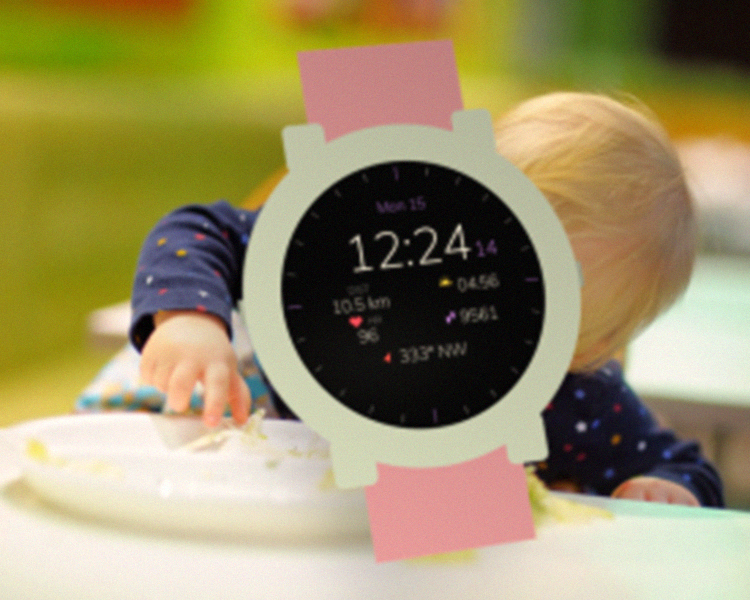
**12:24**
